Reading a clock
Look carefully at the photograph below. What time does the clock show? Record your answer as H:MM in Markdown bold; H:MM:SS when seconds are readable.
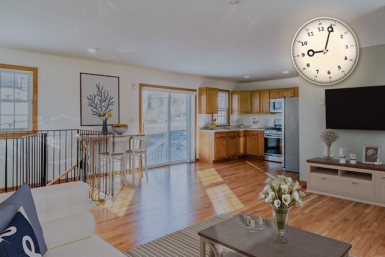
**9:04**
